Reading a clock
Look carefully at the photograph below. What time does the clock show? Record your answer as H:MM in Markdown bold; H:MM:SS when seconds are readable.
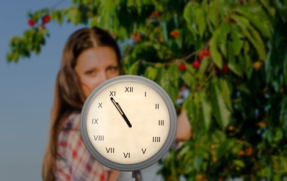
**10:54**
